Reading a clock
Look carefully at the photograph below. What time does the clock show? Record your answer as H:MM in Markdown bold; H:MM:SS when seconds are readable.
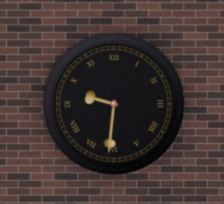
**9:31**
